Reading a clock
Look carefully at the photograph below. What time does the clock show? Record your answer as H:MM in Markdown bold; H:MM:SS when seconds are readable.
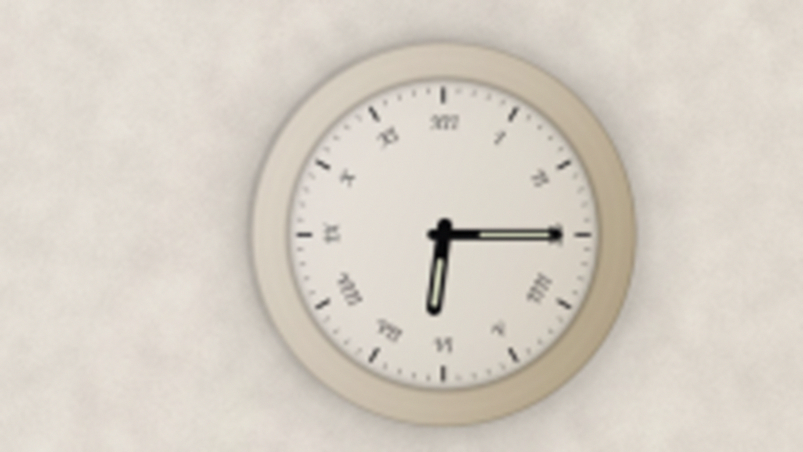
**6:15**
